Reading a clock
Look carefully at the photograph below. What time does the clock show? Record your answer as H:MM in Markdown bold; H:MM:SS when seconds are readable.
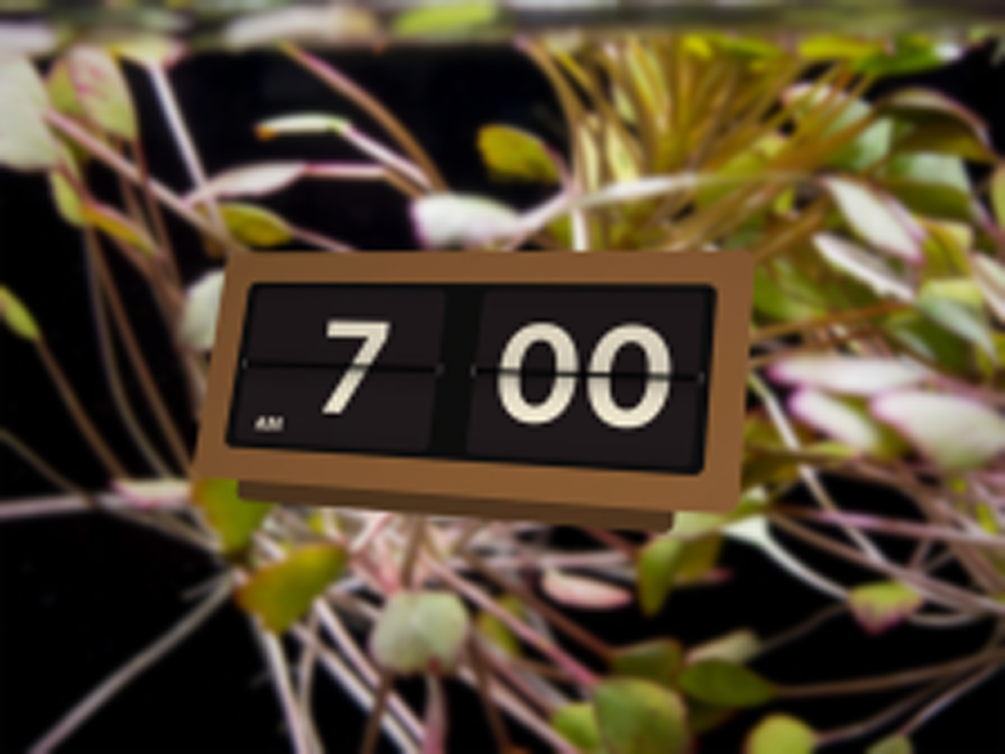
**7:00**
